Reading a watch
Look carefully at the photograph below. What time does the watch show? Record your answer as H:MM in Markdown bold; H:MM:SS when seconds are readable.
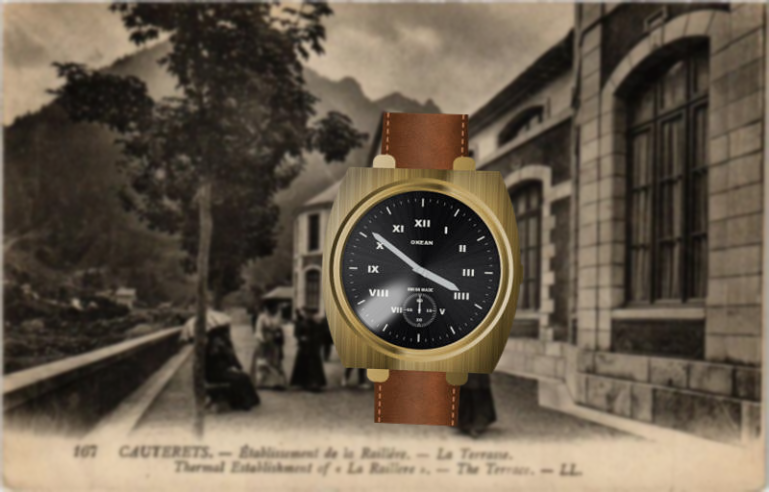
**3:51**
